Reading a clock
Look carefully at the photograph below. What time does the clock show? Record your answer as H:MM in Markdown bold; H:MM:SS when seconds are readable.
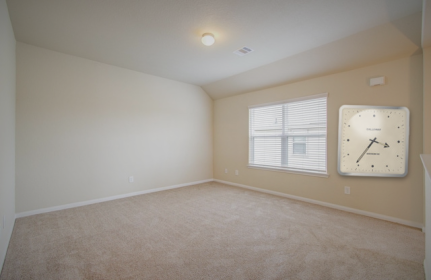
**3:36**
